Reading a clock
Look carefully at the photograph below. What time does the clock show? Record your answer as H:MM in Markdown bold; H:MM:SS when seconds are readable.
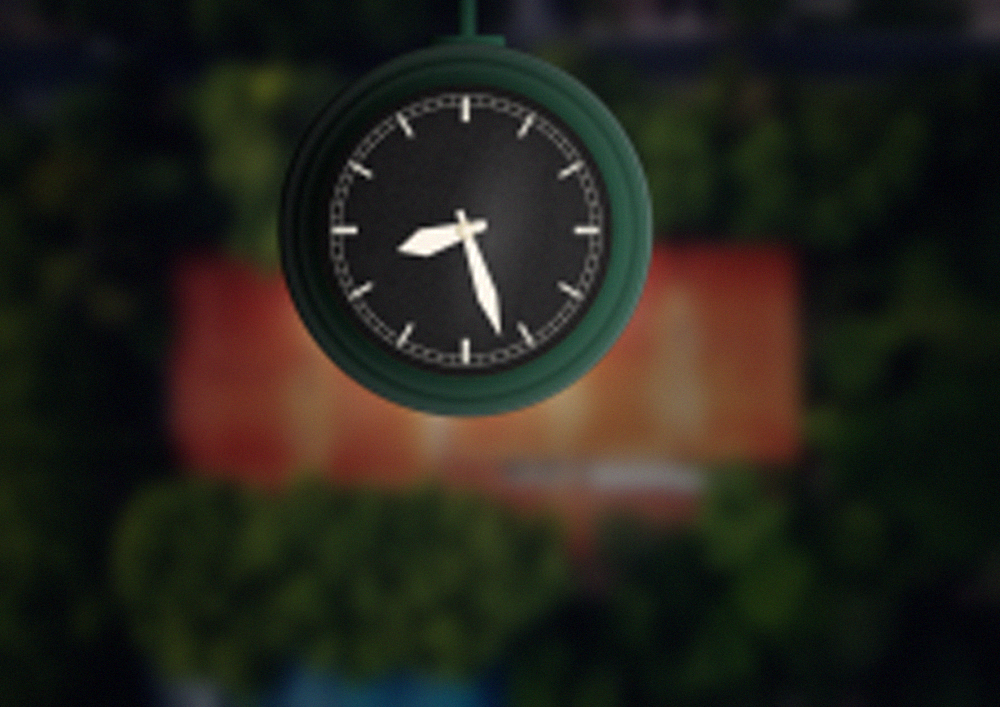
**8:27**
